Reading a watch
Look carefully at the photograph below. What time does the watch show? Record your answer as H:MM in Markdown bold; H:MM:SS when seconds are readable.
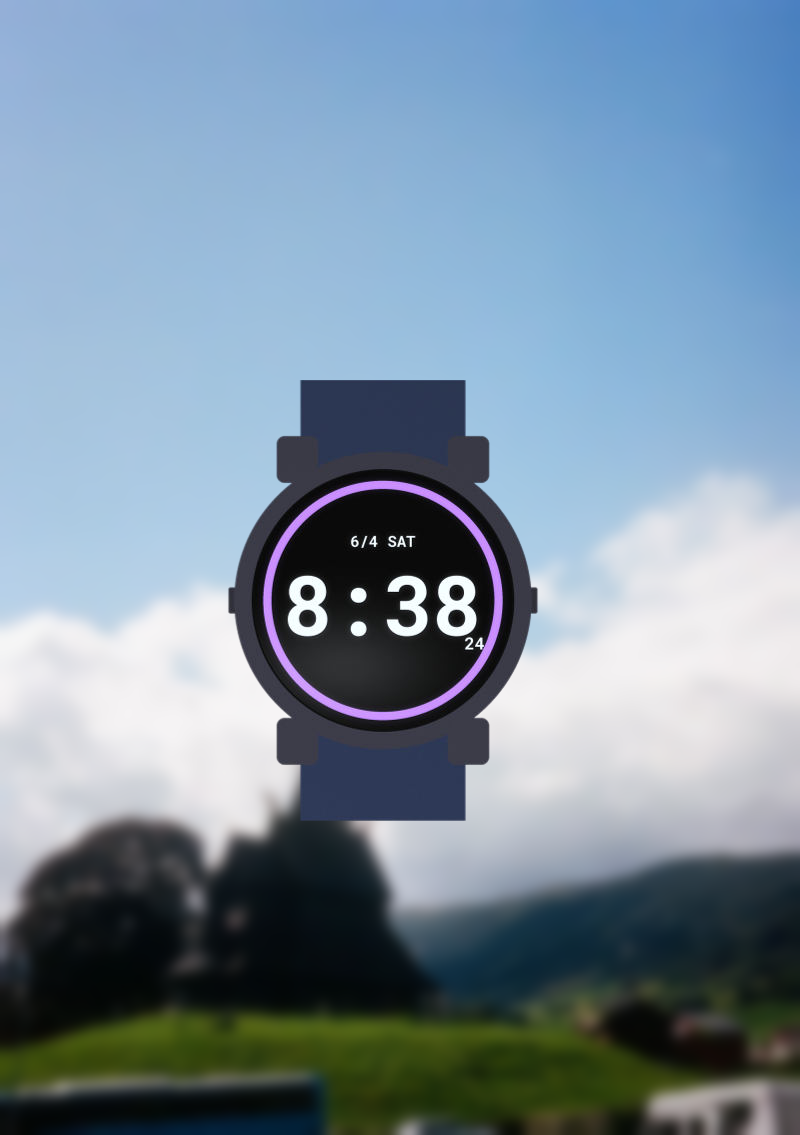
**8:38:24**
